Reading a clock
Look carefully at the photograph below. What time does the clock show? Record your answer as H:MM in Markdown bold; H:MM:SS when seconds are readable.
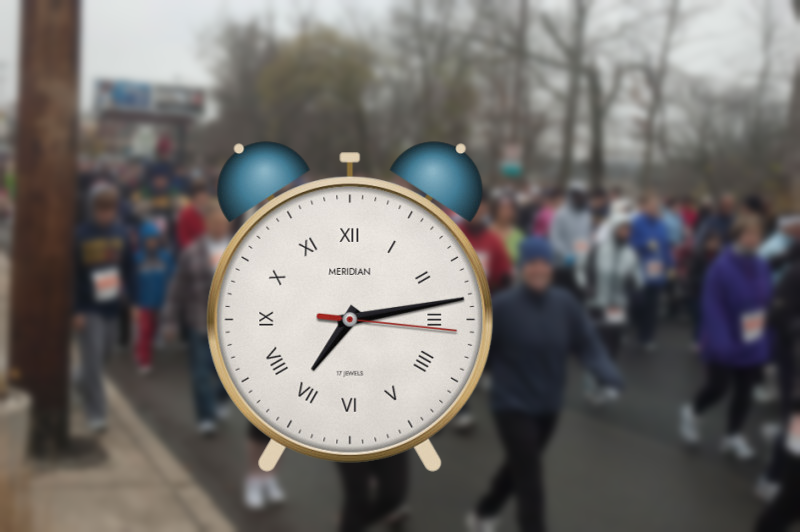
**7:13:16**
